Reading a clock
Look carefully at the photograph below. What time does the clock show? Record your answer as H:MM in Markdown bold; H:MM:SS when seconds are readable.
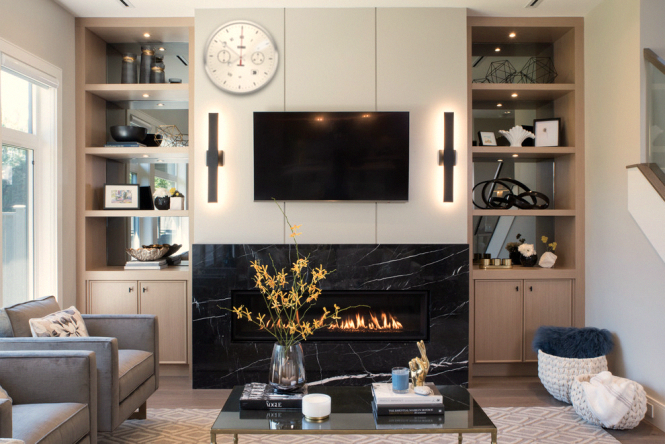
**7:51**
